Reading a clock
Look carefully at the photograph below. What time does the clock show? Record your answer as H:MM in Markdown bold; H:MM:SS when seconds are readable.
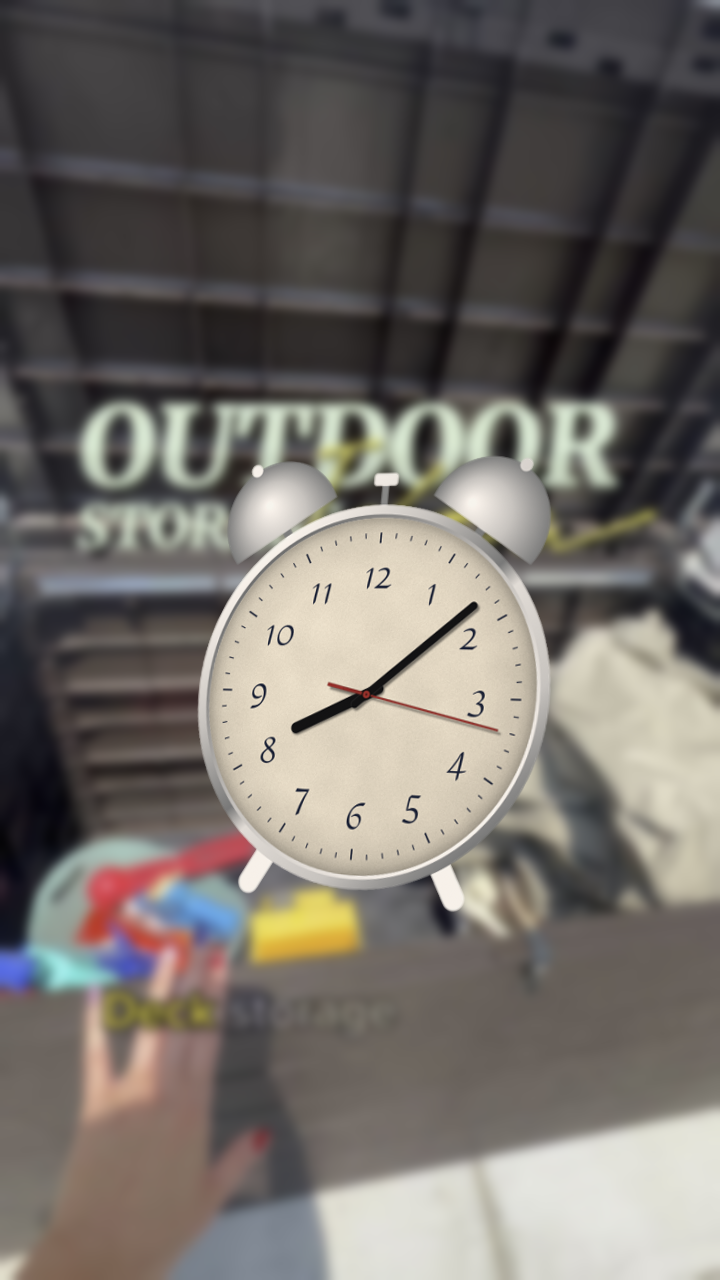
**8:08:17**
